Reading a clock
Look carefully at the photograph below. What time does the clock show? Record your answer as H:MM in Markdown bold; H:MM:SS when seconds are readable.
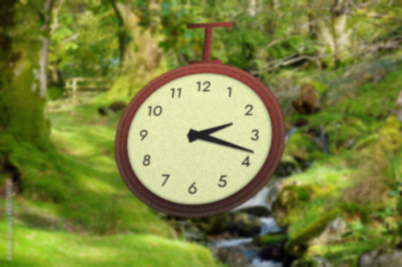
**2:18**
